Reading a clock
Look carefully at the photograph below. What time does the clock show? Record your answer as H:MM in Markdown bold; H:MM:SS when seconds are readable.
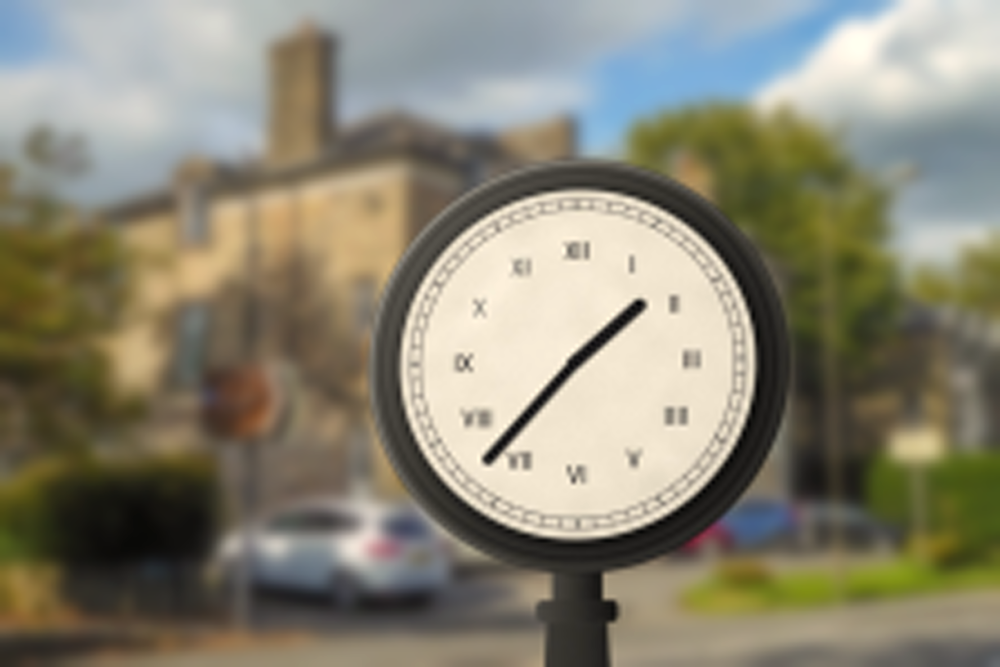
**1:37**
